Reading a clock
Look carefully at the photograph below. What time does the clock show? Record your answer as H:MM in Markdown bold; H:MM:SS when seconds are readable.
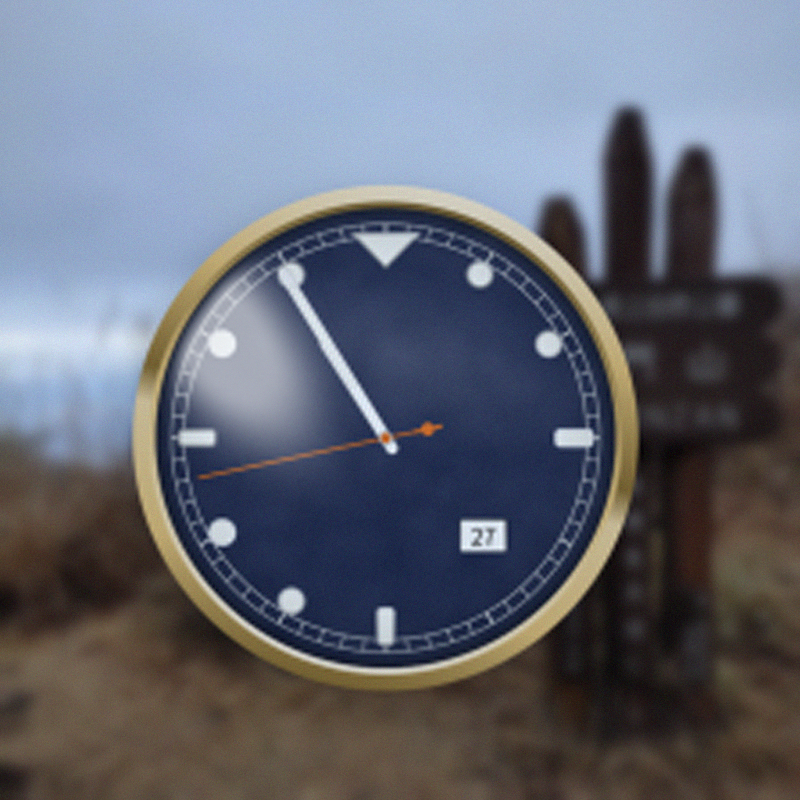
**10:54:43**
